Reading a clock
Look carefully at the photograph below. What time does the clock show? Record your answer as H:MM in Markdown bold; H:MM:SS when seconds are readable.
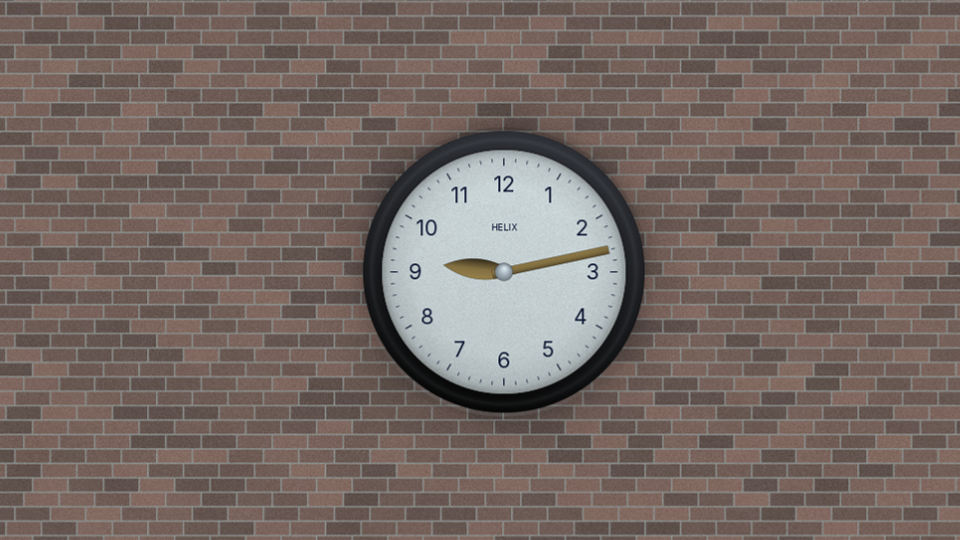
**9:13**
